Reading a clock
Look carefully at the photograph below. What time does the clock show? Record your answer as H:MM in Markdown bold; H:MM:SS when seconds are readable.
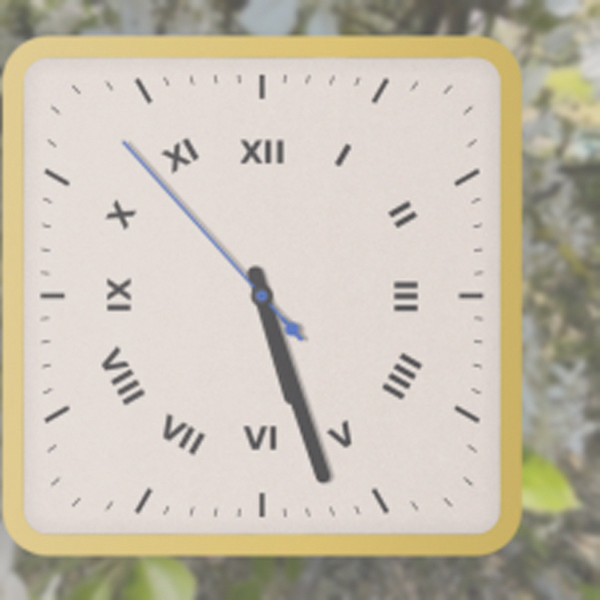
**5:26:53**
